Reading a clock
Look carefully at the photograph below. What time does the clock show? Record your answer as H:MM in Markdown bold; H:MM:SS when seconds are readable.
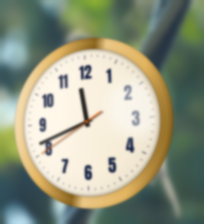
**11:41:40**
